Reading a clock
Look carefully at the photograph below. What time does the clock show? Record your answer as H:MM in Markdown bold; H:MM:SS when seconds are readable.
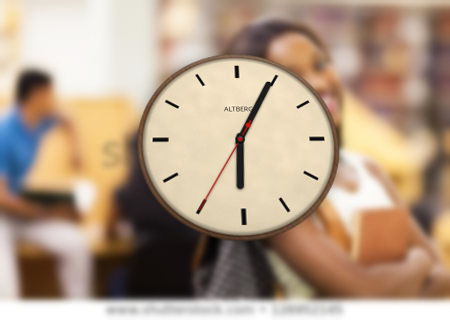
**6:04:35**
